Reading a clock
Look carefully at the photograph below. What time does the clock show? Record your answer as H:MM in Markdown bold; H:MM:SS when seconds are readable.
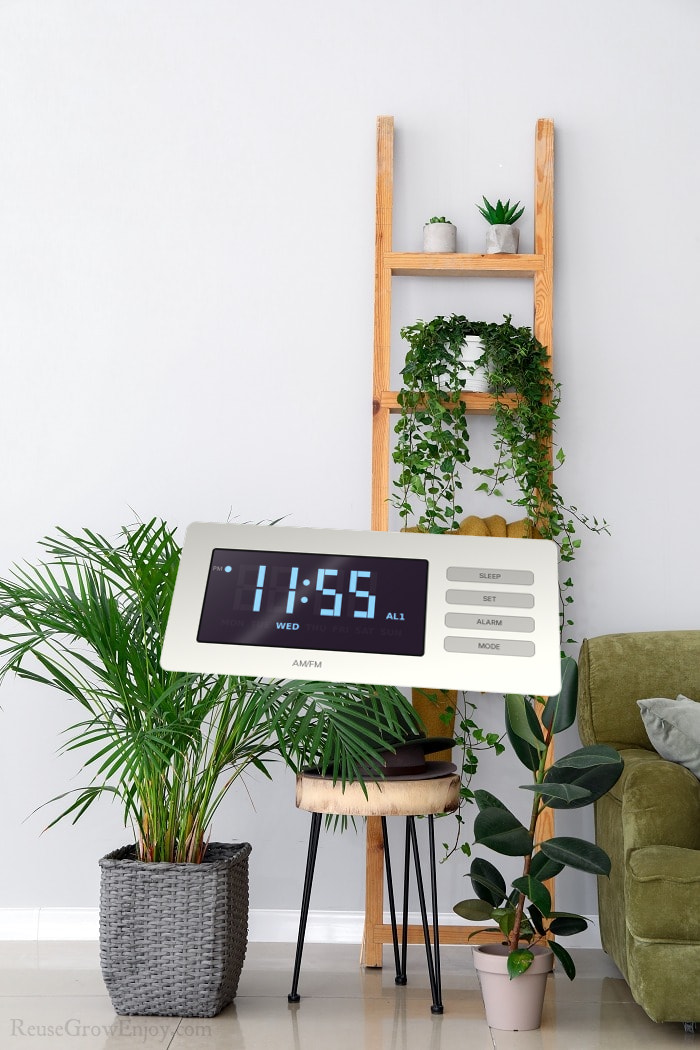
**11:55**
